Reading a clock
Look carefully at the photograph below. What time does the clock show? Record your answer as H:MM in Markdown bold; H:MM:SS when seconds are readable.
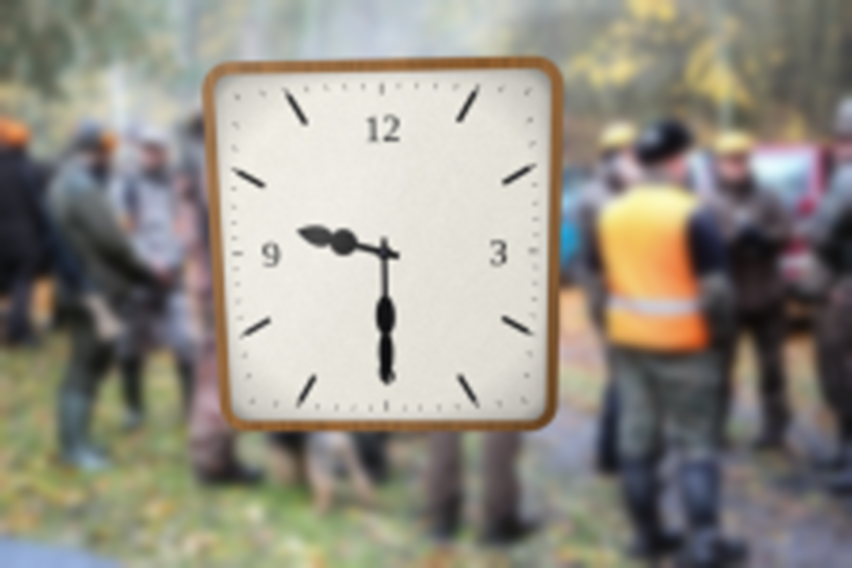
**9:30**
